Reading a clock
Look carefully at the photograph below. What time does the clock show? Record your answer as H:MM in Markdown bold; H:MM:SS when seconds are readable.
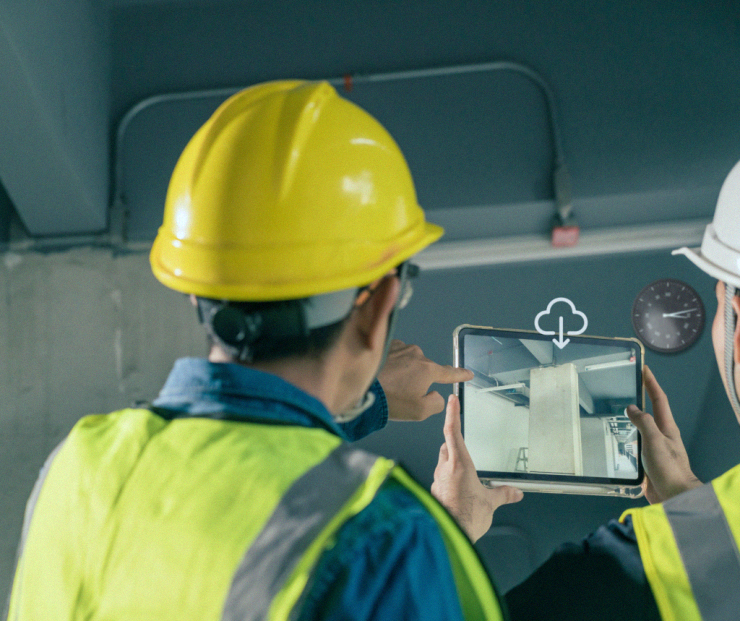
**3:13**
